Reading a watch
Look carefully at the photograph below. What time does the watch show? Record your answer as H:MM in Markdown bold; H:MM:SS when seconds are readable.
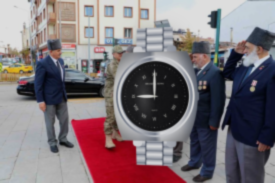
**9:00**
